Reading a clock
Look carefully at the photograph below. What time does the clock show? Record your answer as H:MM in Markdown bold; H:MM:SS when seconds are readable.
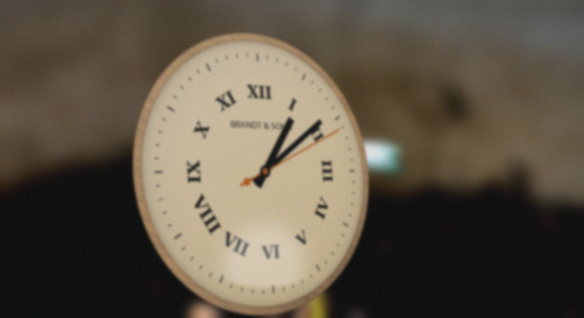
**1:09:11**
